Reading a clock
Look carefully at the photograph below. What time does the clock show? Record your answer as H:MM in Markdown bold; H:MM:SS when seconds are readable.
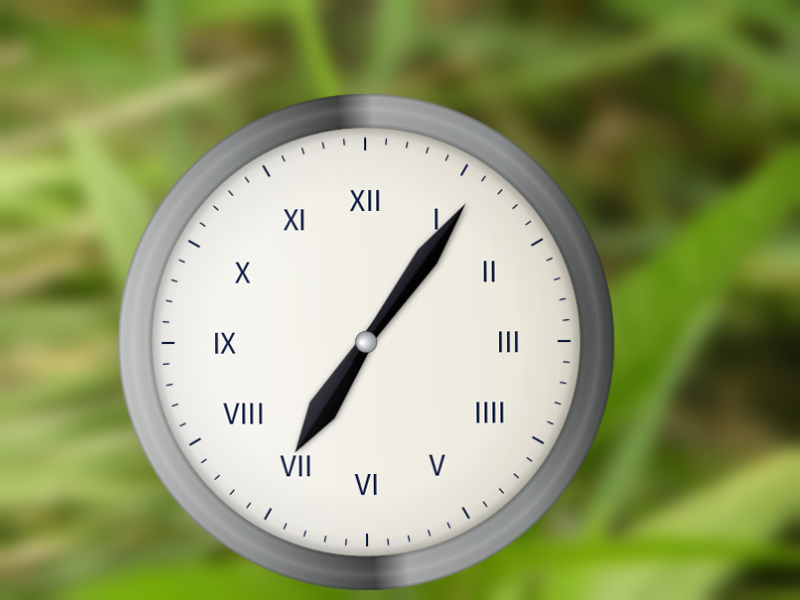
**7:06**
